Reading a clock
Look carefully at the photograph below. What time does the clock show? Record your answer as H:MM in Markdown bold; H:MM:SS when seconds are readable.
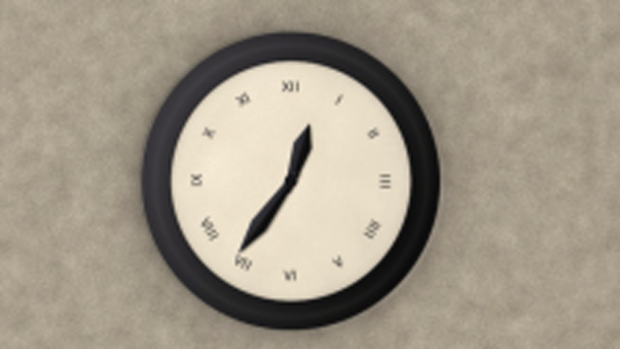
**12:36**
